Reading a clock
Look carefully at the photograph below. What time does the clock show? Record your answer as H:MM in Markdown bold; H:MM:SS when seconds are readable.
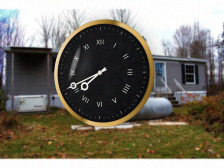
**7:41**
